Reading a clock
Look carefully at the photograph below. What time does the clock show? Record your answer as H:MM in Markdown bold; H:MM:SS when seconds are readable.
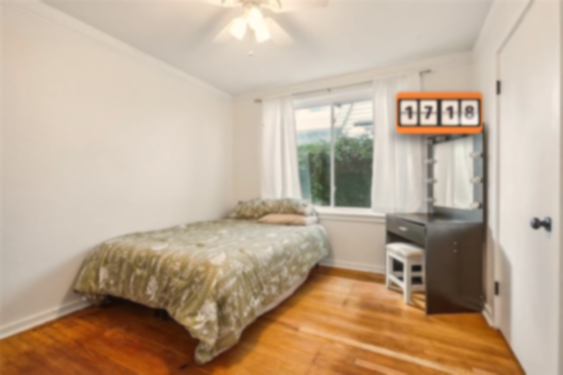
**17:18**
